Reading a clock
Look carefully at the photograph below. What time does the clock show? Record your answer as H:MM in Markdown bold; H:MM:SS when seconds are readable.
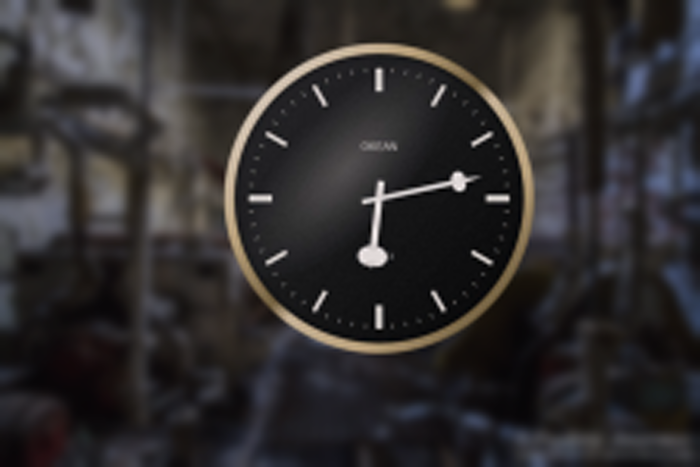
**6:13**
